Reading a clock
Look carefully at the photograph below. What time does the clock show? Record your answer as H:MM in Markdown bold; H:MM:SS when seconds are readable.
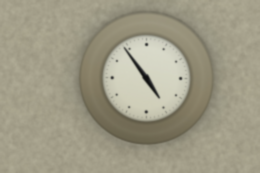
**4:54**
